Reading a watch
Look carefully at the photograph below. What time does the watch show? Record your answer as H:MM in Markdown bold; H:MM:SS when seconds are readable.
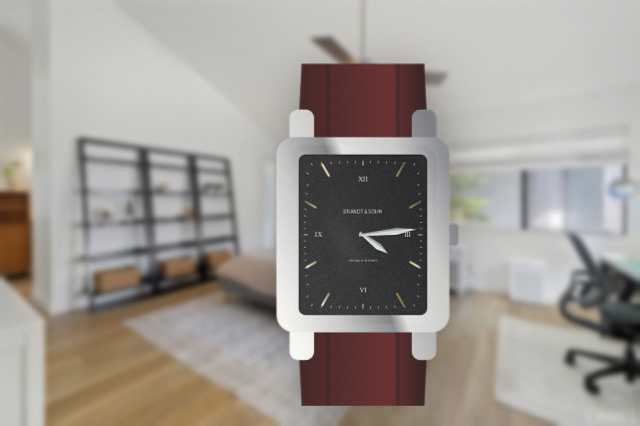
**4:14**
